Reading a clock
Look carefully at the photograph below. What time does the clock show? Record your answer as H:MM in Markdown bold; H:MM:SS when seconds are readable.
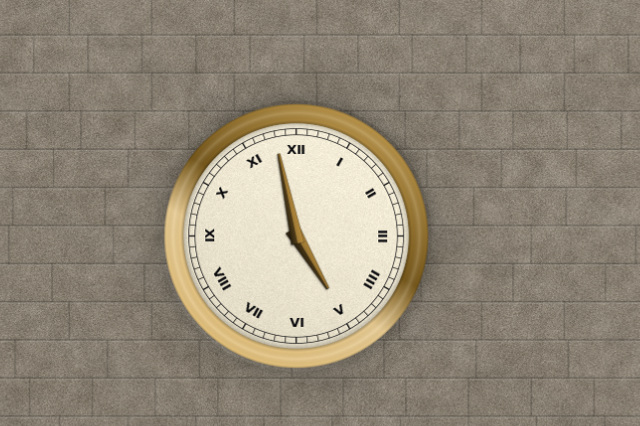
**4:58**
